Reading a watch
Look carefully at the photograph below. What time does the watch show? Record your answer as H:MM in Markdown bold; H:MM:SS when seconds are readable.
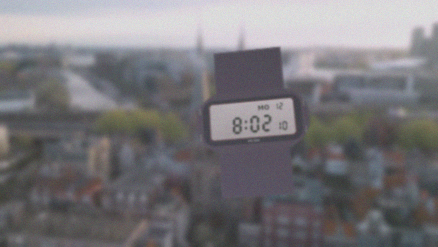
**8:02**
